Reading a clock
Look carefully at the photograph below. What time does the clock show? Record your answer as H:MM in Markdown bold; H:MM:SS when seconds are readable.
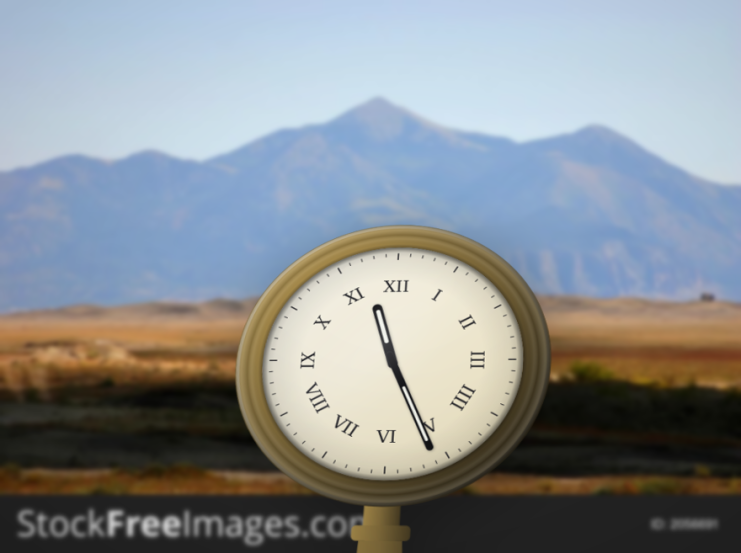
**11:26**
